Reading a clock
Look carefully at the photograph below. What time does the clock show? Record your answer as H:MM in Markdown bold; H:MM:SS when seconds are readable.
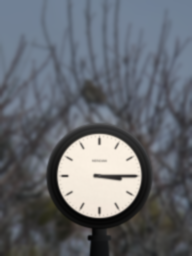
**3:15**
